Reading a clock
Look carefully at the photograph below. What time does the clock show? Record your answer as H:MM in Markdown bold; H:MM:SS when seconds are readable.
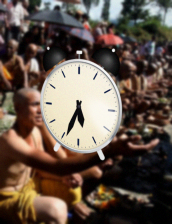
**5:34**
